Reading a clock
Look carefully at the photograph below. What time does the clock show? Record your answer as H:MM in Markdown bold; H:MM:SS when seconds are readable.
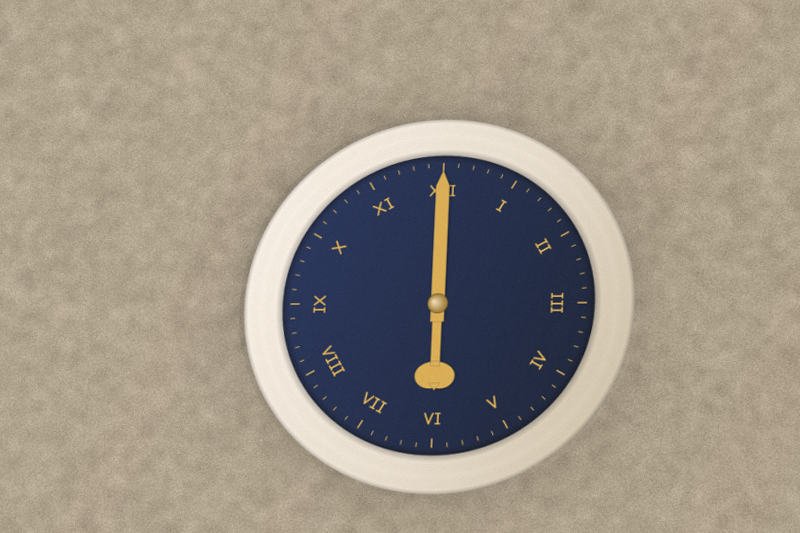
**6:00**
